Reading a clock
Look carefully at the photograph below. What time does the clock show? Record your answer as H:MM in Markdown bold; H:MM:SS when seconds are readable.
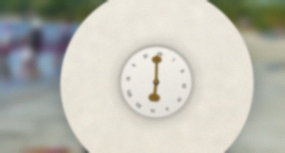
**5:59**
